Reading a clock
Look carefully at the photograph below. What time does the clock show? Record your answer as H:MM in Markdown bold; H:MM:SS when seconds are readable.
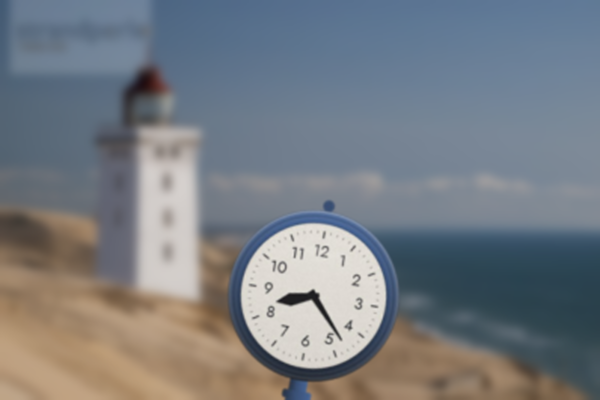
**8:23**
